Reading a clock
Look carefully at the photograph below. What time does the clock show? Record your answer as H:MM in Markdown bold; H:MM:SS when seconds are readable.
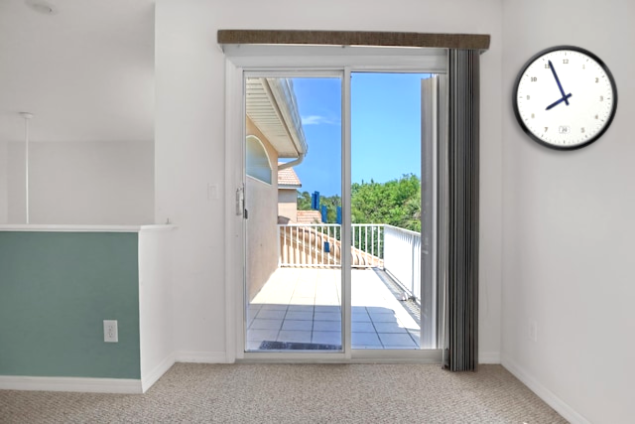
**7:56**
